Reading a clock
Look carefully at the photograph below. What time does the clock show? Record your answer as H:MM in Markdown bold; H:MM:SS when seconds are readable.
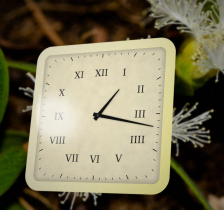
**1:17**
